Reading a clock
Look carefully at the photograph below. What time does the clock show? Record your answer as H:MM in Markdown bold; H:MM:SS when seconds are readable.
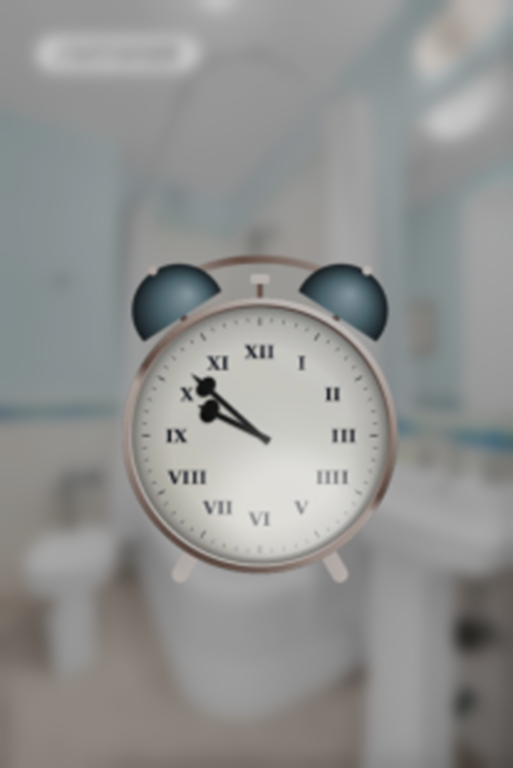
**9:52**
